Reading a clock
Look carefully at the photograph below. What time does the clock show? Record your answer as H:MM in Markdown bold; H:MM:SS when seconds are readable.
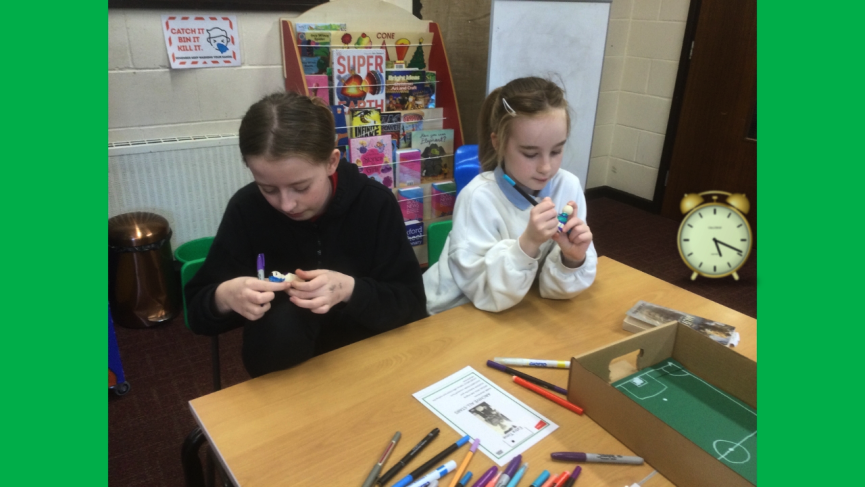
**5:19**
